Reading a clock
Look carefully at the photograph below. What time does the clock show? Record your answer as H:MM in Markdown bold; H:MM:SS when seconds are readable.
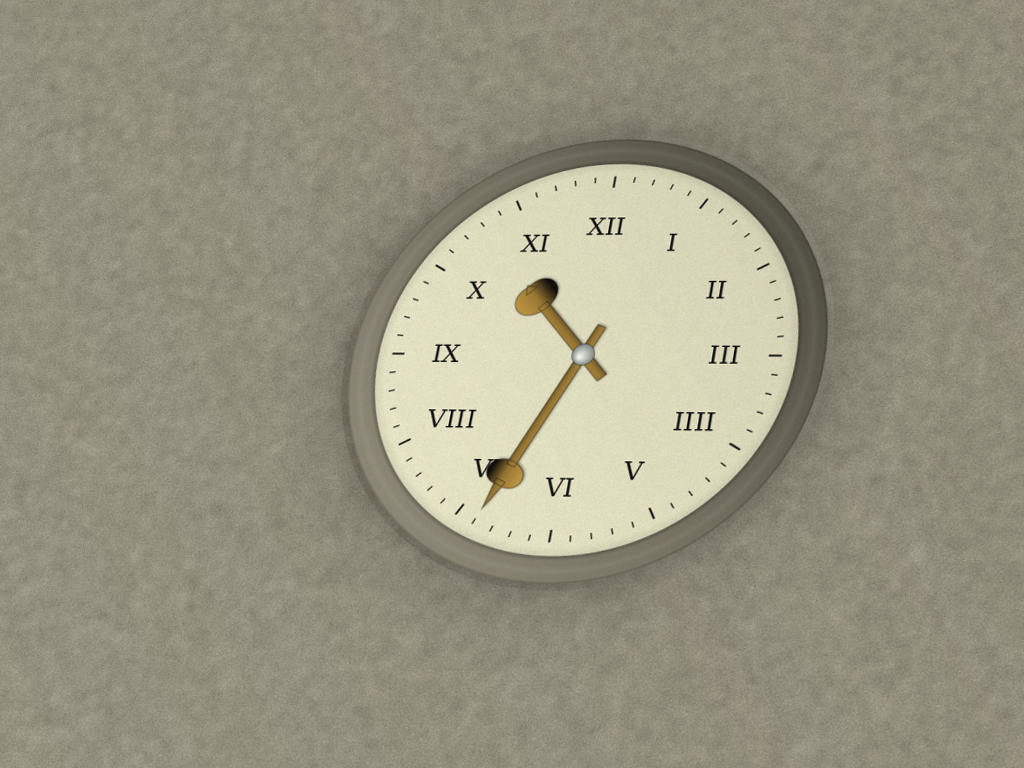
**10:34**
